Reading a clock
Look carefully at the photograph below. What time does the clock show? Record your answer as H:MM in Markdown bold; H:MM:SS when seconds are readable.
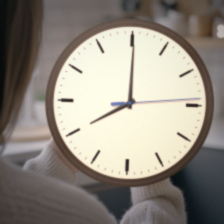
**8:00:14**
